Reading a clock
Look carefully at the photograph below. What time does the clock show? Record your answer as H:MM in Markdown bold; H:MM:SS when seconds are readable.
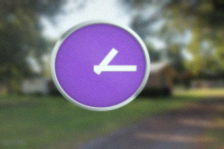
**1:15**
